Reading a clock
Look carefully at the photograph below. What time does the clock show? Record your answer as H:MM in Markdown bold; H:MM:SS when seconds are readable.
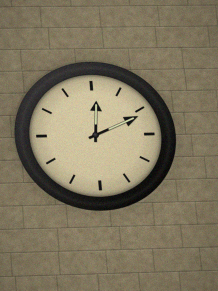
**12:11**
